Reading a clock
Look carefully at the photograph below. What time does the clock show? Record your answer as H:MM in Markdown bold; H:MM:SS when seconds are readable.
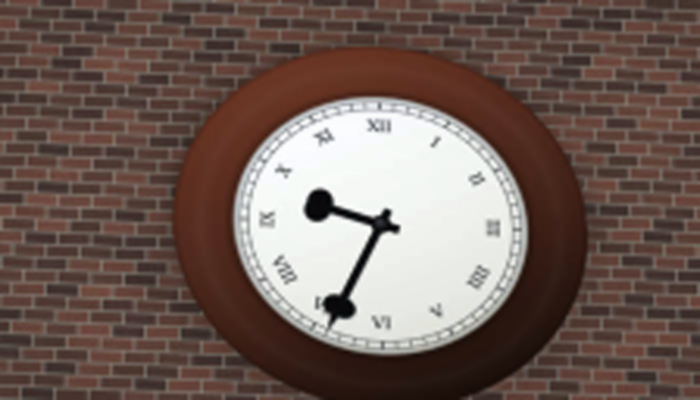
**9:34**
